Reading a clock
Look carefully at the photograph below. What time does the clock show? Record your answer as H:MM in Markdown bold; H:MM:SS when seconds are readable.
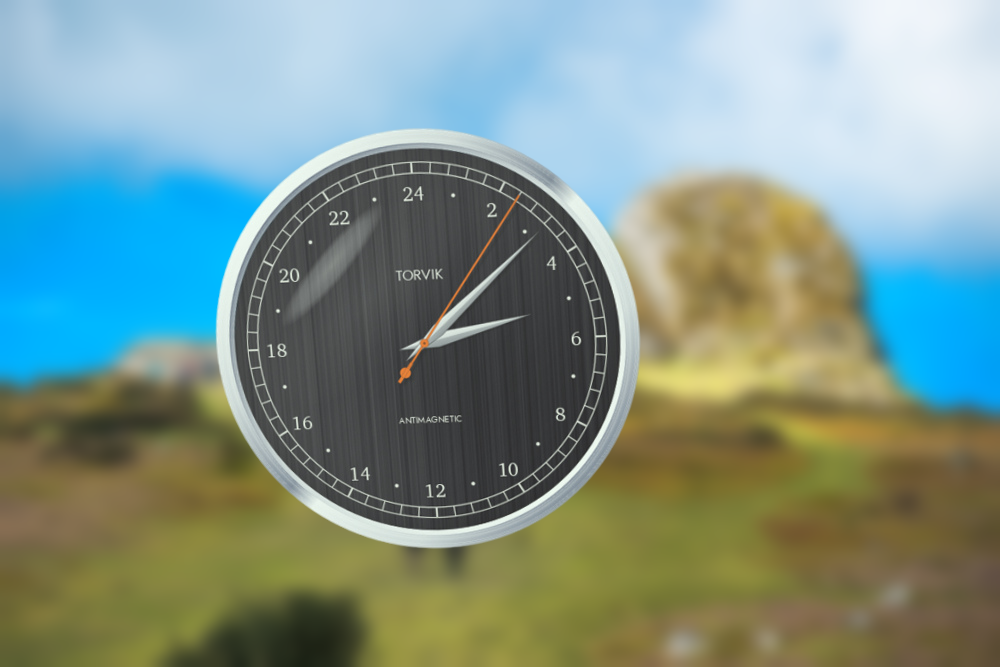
**5:08:06**
